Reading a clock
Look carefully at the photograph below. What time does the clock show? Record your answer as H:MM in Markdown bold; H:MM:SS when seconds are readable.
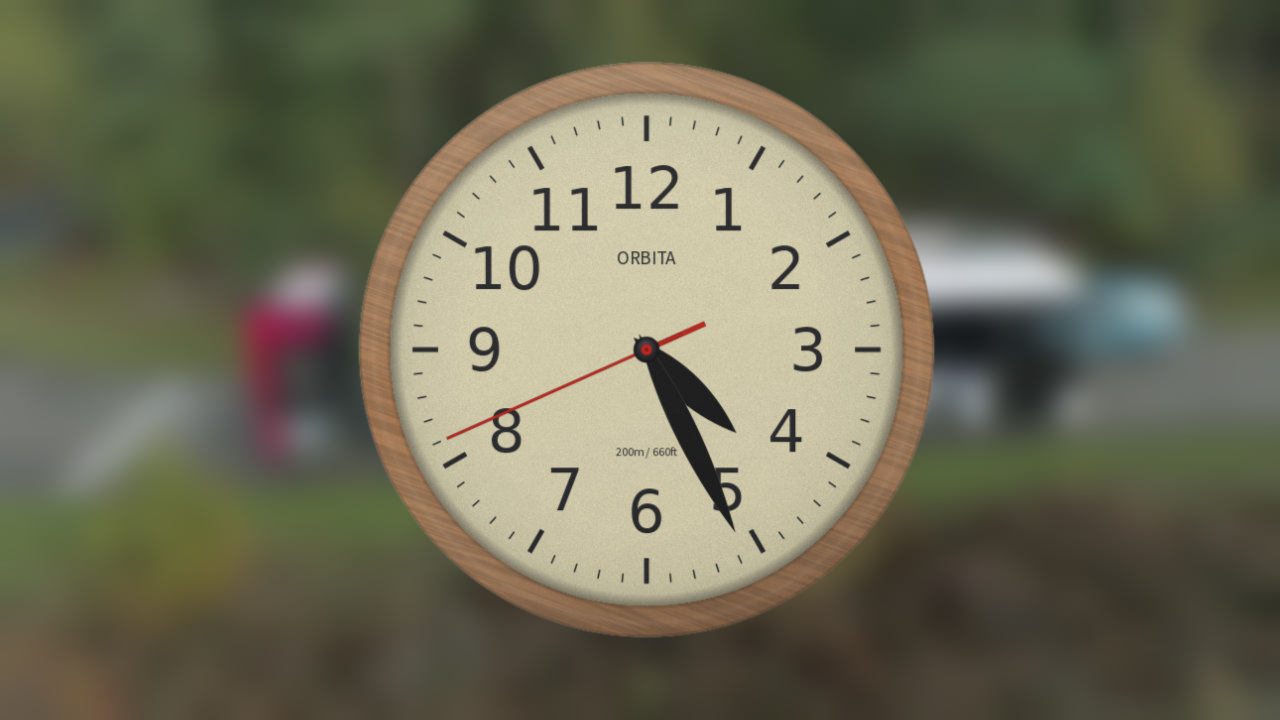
**4:25:41**
